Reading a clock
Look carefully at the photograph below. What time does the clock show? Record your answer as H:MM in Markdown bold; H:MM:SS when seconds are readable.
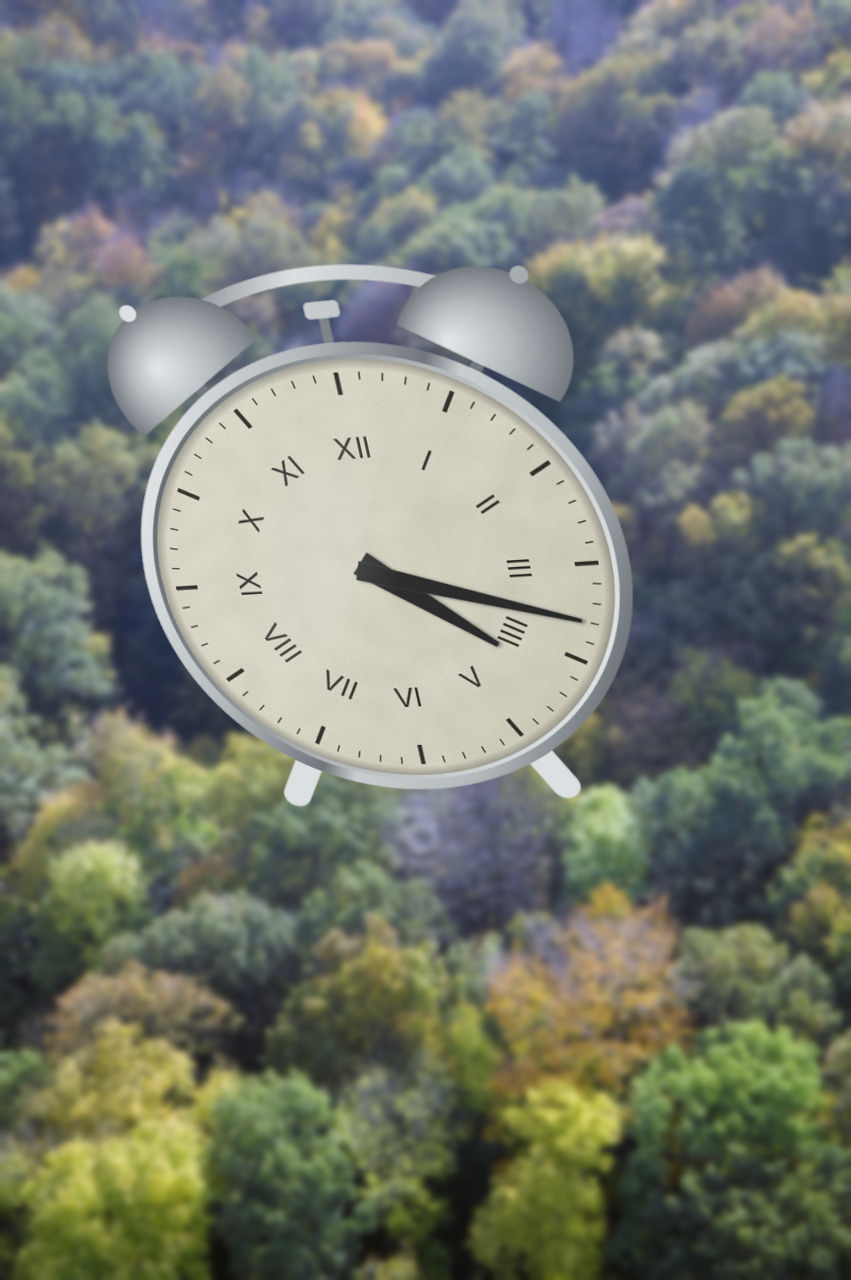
**4:18**
